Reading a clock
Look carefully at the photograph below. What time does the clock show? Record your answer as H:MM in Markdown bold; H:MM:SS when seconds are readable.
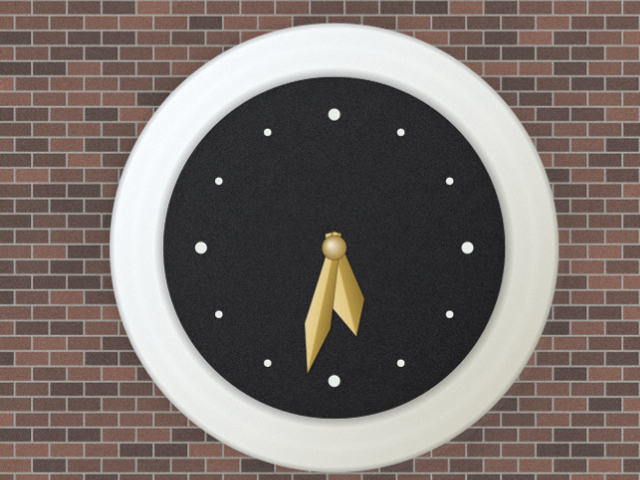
**5:32**
